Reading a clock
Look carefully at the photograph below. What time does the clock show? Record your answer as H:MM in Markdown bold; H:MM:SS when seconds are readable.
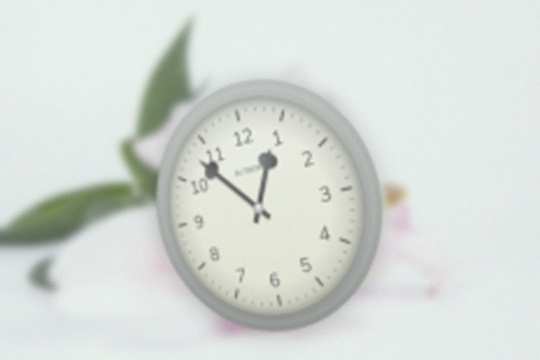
**12:53**
